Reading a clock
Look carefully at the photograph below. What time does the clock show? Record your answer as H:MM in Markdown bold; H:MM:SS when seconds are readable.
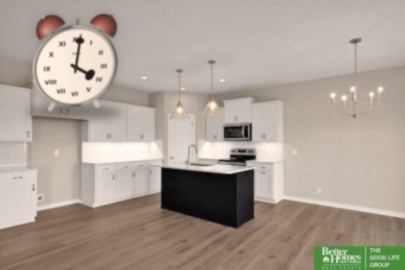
**4:01**
